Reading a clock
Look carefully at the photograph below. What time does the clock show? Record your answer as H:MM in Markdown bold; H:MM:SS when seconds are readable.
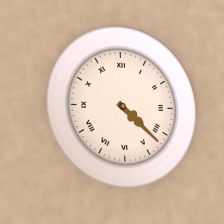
**4:22**
